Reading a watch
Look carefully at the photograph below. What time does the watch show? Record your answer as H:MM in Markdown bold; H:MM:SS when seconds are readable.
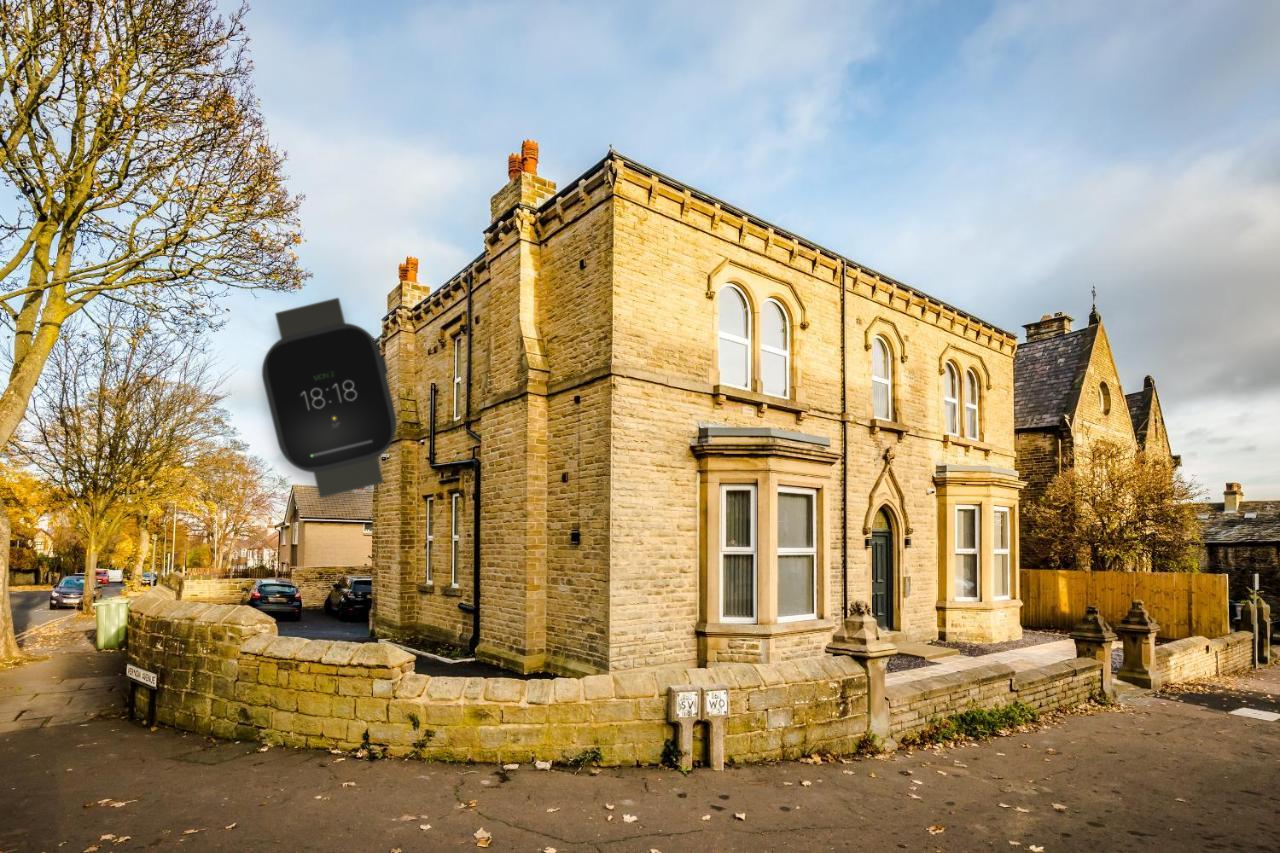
**18:18**
